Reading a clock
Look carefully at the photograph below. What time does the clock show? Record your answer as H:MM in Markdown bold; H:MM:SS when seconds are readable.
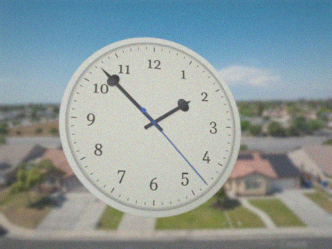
**1:52:23**
